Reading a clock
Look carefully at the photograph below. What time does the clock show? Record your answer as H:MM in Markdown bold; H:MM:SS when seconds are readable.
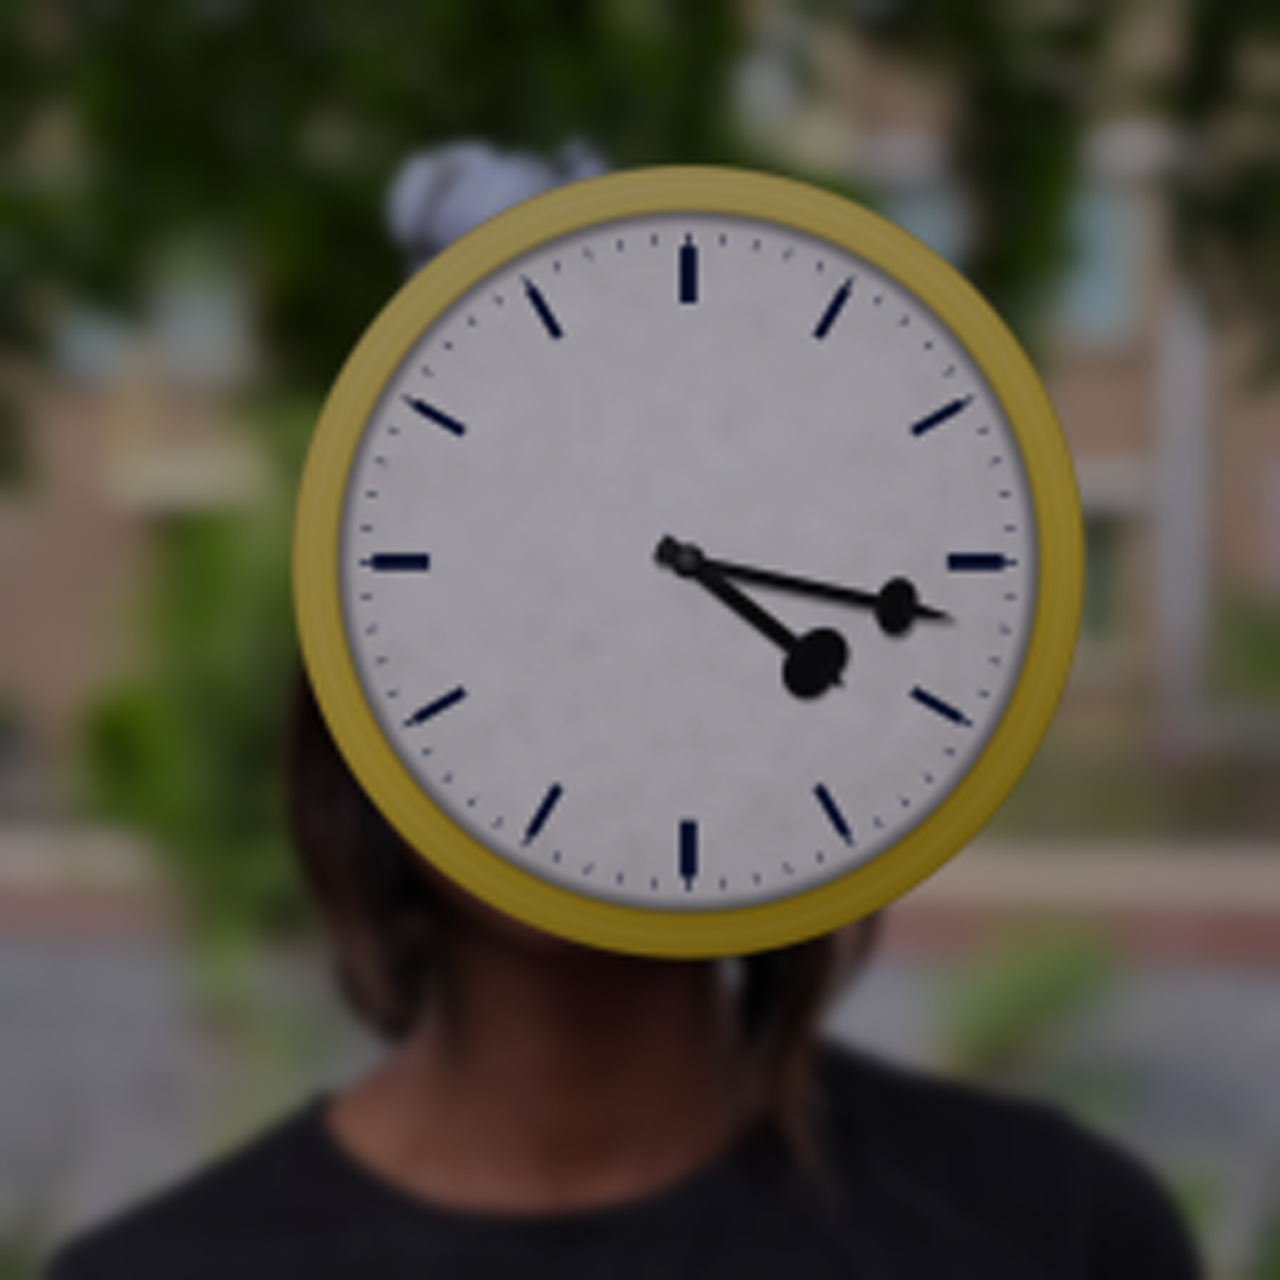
**4:17**
